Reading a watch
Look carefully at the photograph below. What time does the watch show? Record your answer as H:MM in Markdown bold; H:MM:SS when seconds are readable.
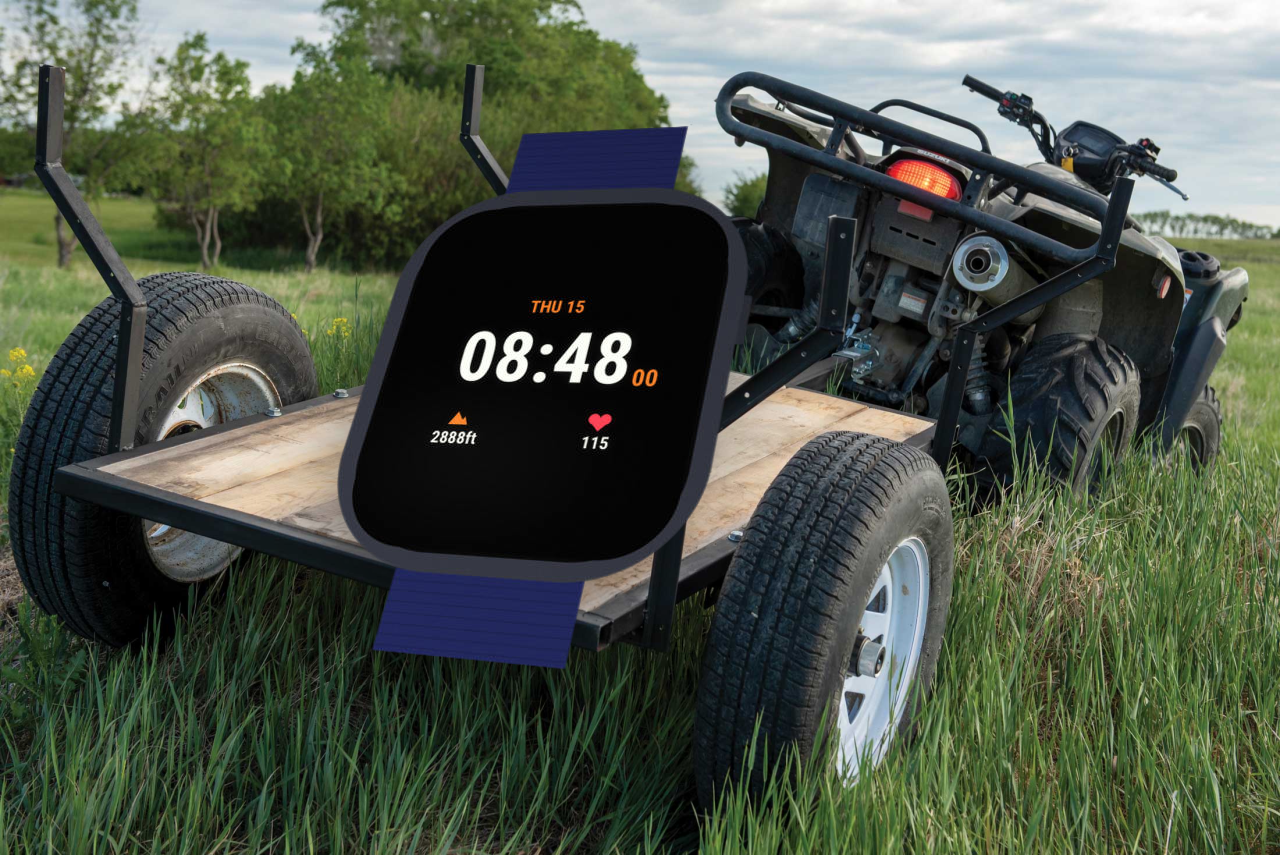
**8:48:00**
